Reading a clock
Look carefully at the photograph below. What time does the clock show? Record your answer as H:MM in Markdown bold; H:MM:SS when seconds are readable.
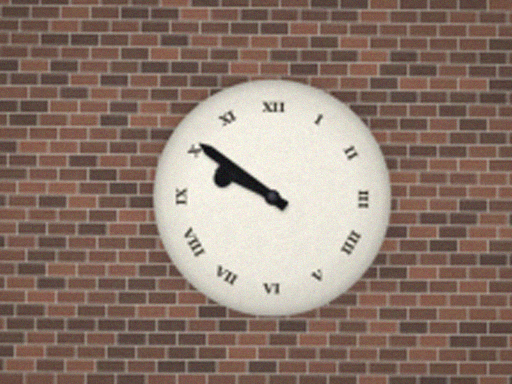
**9:51**
